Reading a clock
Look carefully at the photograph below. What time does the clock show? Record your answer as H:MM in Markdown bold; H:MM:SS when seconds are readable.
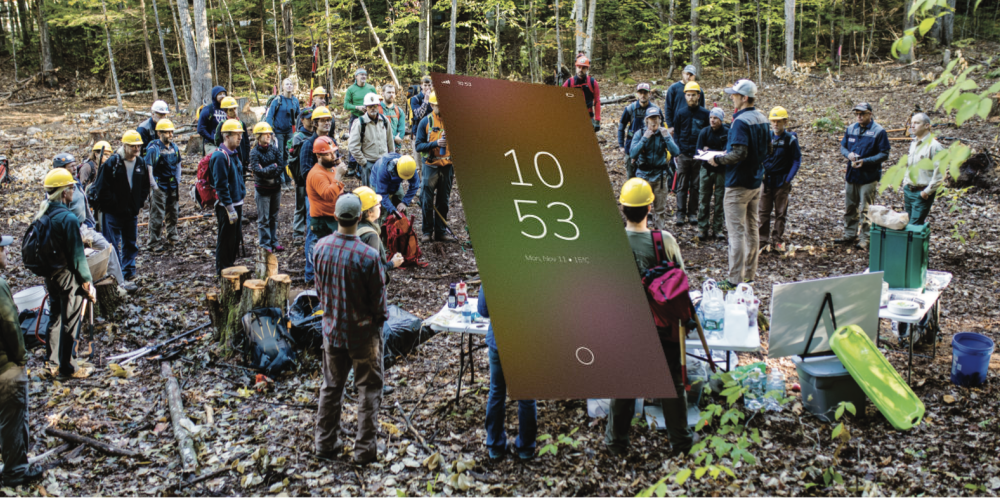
**10:53**
